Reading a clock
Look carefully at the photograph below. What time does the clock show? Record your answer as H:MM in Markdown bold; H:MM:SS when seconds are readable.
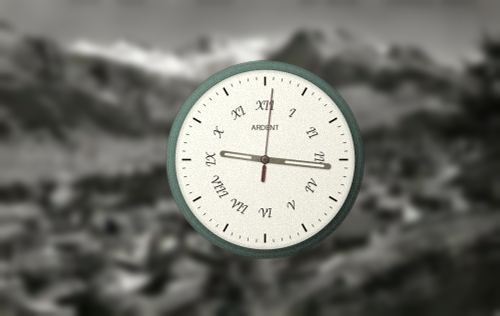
**9:16:01**
